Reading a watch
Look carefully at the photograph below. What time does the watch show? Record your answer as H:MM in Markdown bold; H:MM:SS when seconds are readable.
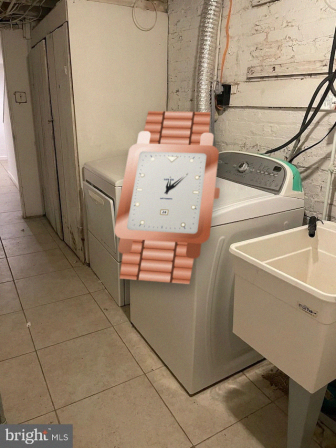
**12:07**
